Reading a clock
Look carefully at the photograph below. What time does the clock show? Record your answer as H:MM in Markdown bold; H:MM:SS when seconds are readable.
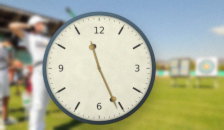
**11:26**
